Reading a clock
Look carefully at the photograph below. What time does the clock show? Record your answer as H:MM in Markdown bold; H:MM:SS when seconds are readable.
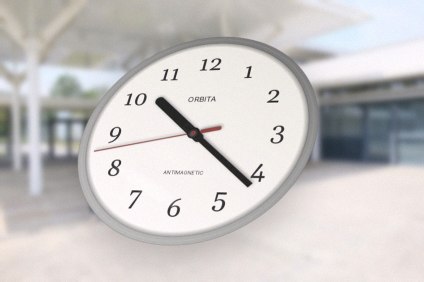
**10:21:43**
